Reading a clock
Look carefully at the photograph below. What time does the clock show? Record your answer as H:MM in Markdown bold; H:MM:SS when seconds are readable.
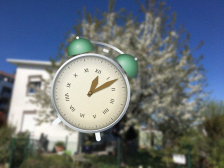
**12:07**
